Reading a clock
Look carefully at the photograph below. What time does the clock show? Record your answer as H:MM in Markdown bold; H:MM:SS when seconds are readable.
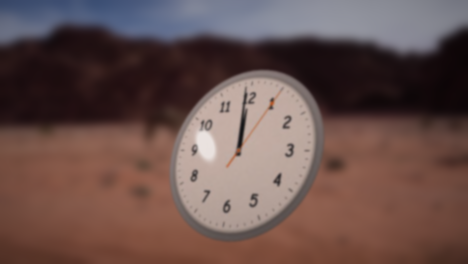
**11:59:05**
